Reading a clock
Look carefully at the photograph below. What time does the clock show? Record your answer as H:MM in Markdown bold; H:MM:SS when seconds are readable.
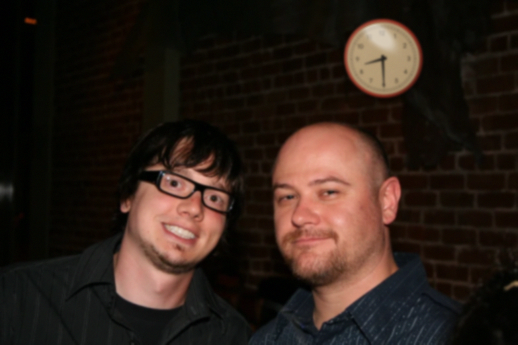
**8:30**
